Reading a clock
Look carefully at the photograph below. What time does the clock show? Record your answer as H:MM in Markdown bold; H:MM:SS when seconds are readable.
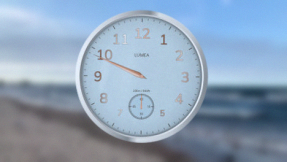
**9:49**
